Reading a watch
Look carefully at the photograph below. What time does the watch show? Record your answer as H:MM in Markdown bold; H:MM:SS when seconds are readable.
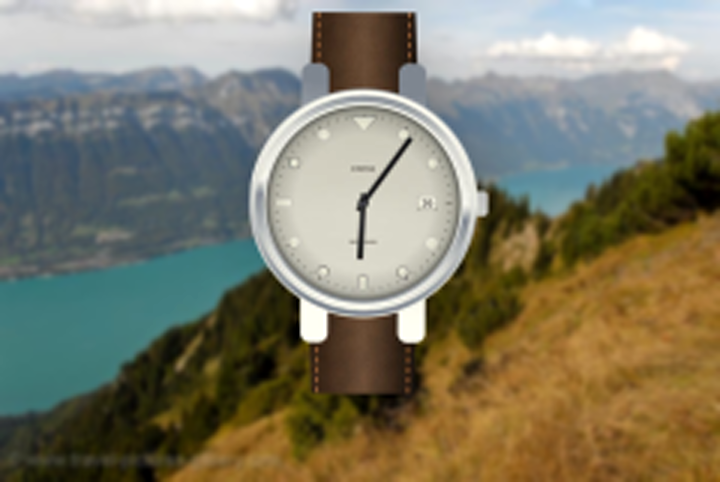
**6:06**
